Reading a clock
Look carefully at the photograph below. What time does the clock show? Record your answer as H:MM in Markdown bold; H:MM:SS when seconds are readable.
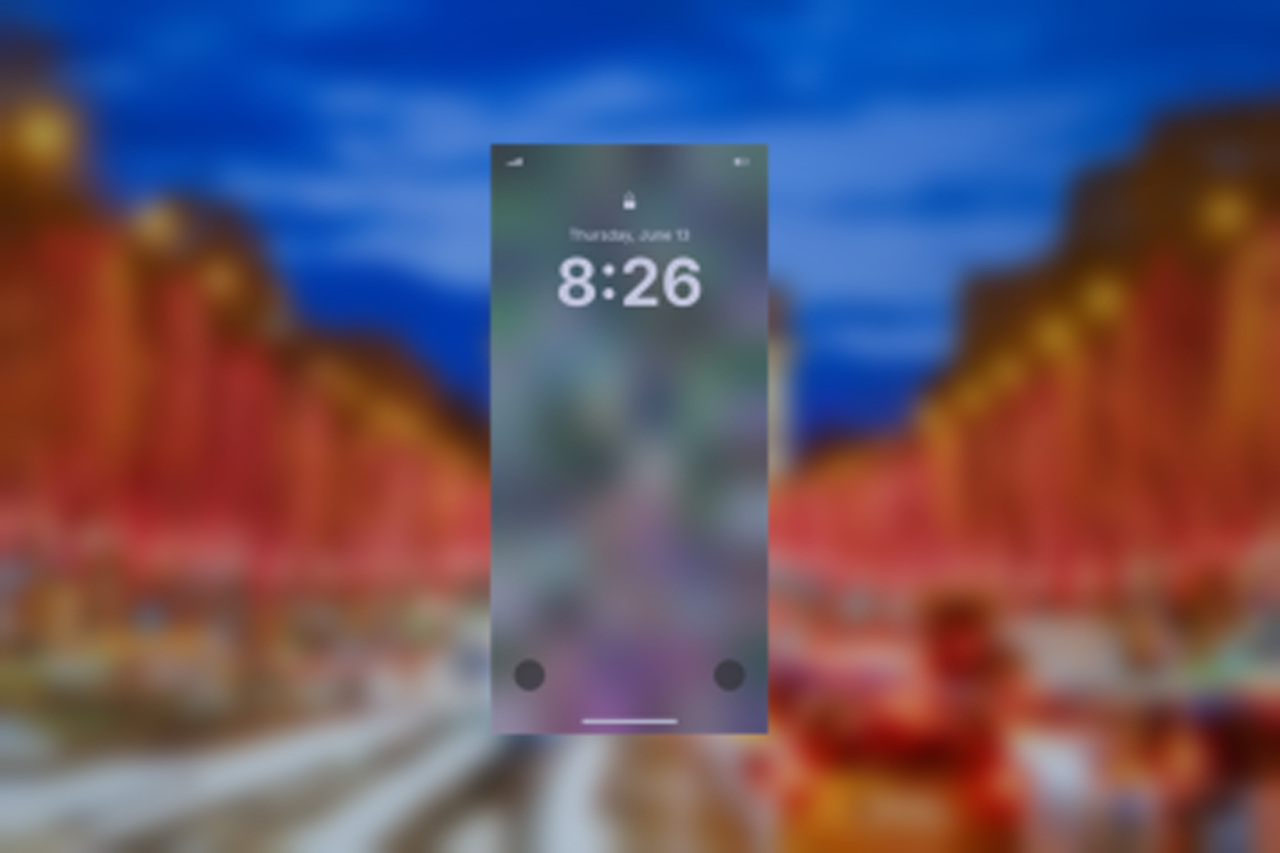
**8:26**
